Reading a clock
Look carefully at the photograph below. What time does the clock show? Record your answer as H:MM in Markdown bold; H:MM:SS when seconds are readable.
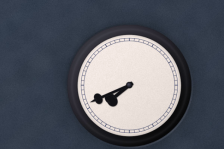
**7:41**
